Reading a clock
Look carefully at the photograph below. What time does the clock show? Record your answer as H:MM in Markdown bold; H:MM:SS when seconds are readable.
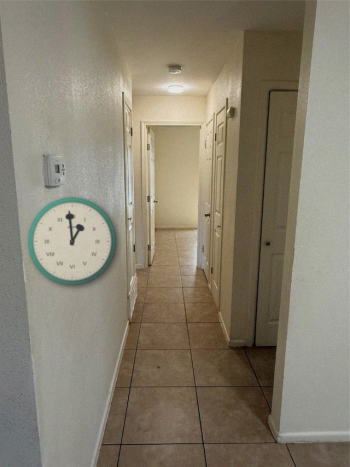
**12:59**
